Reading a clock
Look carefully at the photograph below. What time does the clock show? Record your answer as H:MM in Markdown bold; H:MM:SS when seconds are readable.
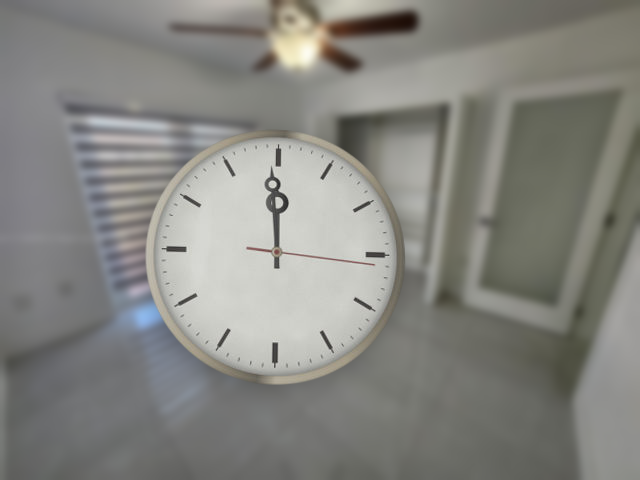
**11:59:16**
